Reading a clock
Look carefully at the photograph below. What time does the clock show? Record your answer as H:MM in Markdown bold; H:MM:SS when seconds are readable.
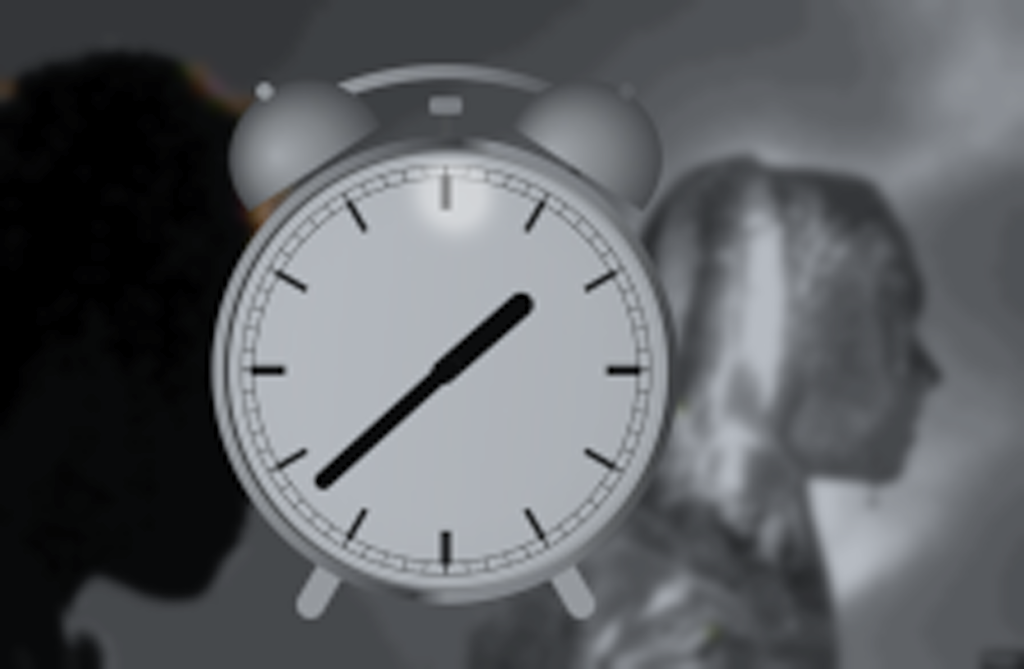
**1:38**
